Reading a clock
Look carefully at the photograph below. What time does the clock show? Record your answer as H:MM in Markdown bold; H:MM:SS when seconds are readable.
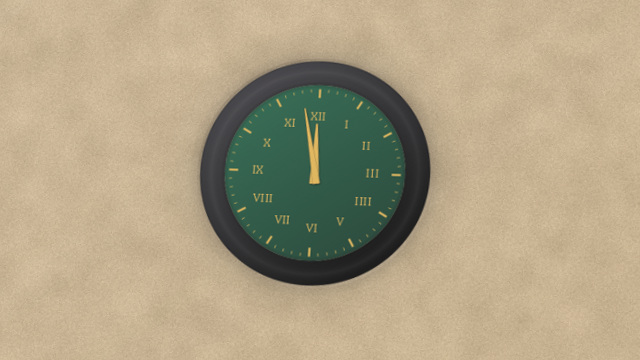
**11:58**
